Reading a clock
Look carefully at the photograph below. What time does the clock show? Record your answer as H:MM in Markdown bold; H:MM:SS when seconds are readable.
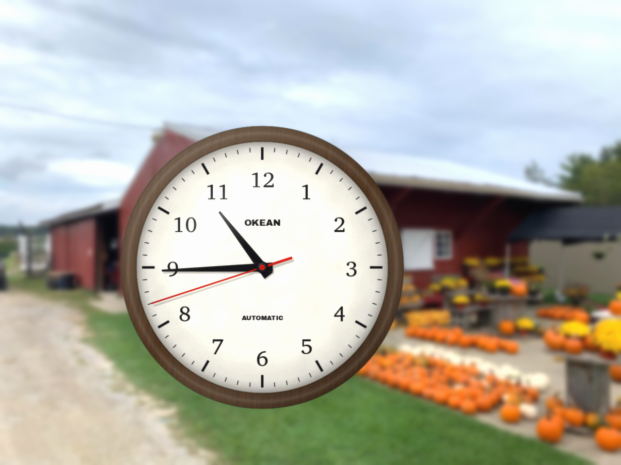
**10:44:42**
